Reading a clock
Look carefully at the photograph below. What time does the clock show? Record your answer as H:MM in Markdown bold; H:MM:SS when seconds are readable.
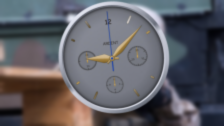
**9:08**
